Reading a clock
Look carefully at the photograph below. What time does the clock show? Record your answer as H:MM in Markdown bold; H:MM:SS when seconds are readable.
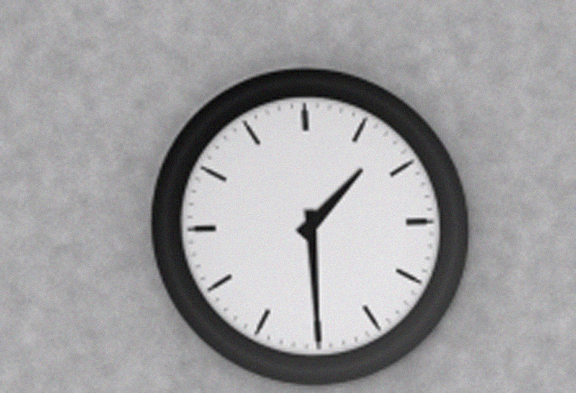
**1:30**
